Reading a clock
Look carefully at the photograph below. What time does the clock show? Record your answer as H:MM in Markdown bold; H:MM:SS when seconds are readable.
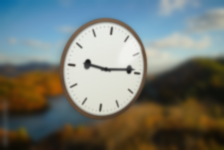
**9:14**
